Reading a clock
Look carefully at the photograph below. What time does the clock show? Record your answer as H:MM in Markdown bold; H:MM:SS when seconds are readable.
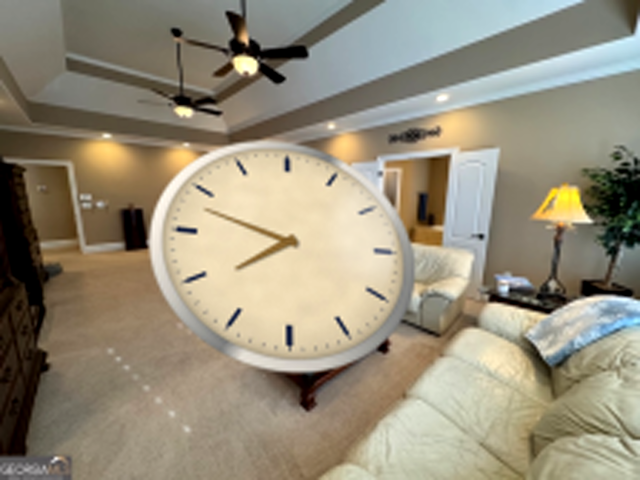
**7:48**
